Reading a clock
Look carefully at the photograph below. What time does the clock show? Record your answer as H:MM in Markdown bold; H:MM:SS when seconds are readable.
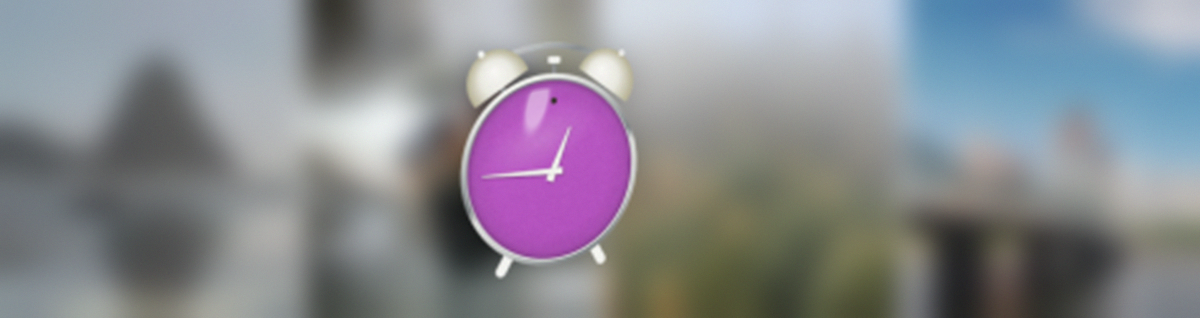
**12:45**
